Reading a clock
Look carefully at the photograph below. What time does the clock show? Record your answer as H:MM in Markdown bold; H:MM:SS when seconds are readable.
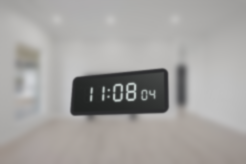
**11:08**
